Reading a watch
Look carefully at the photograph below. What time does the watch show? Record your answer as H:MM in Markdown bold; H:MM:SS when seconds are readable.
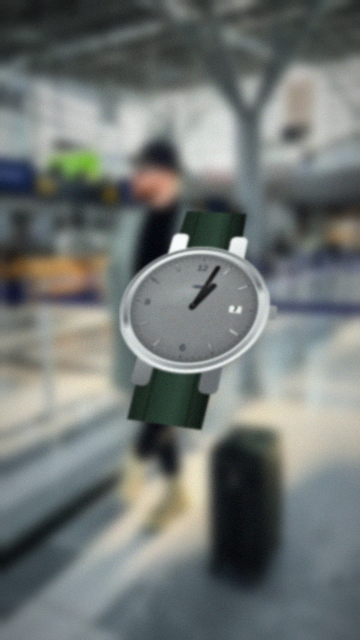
**1:03**
